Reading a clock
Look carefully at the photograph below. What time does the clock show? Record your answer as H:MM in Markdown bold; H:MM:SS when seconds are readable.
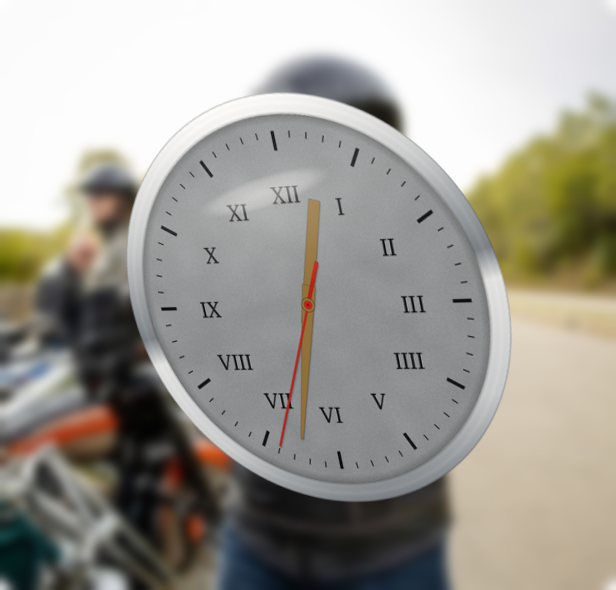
**12:32:34**
